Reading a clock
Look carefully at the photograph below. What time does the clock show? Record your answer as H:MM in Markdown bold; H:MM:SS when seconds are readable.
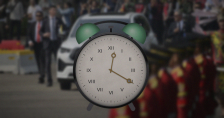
**12:20**
